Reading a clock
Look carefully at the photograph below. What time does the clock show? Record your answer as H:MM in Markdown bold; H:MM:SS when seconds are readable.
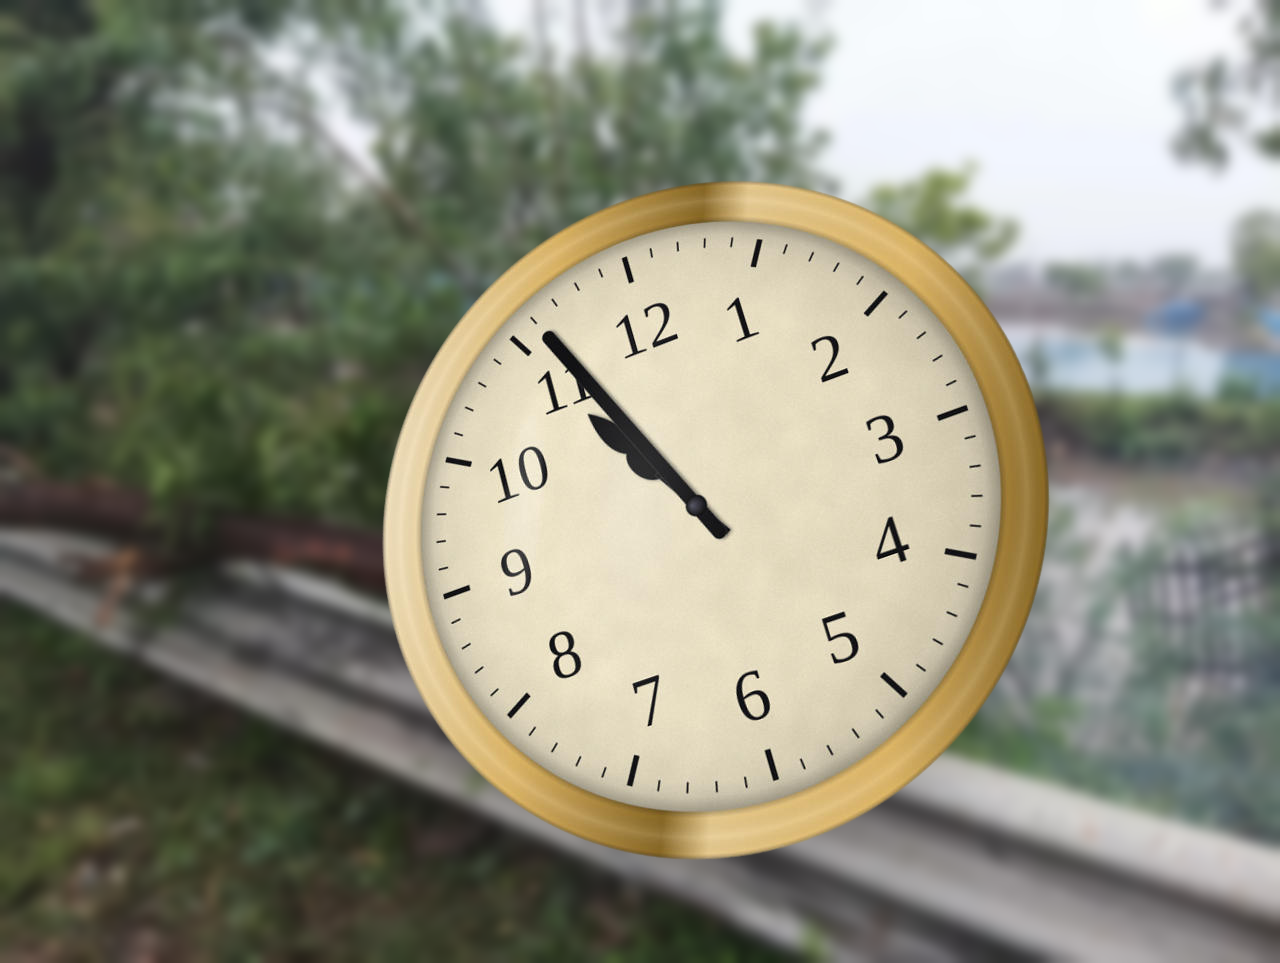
**10:56**
